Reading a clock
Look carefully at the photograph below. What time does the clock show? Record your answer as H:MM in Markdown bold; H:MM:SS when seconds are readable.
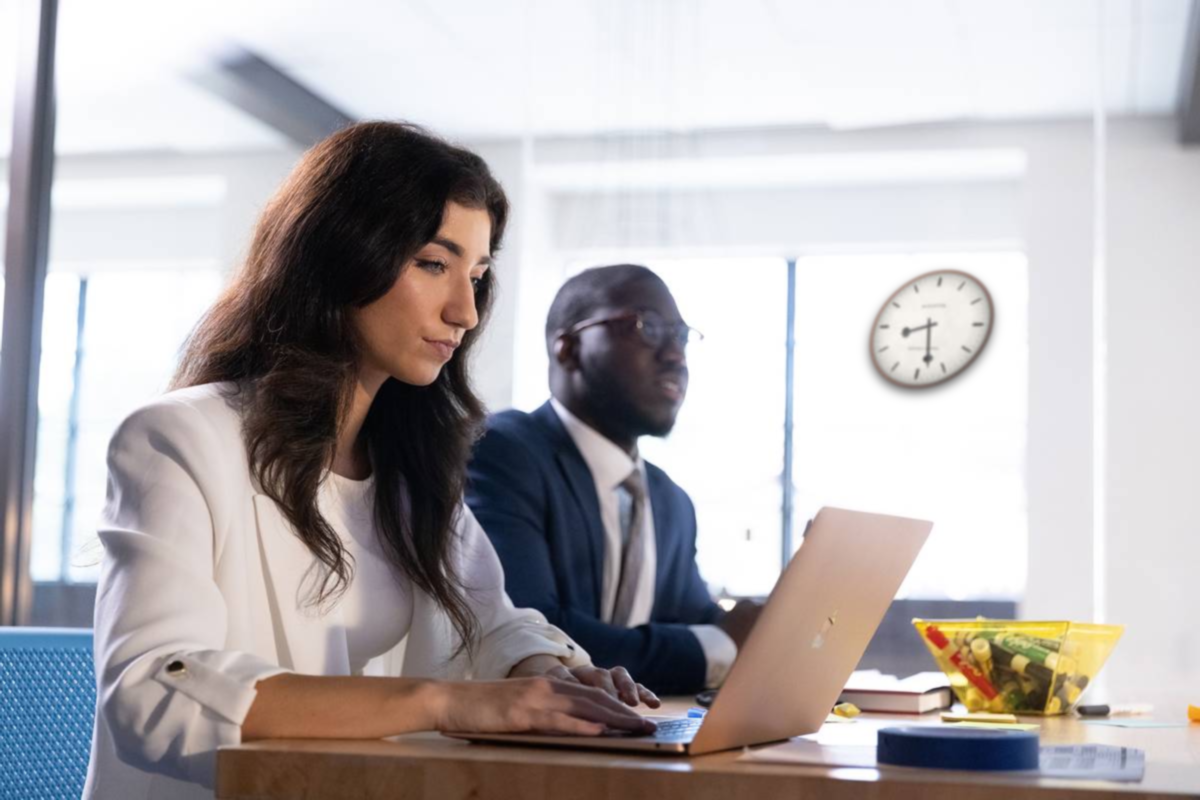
**8:28**
